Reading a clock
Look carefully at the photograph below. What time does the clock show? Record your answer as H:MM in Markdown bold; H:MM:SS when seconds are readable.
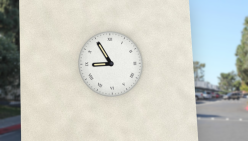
**8:55**
